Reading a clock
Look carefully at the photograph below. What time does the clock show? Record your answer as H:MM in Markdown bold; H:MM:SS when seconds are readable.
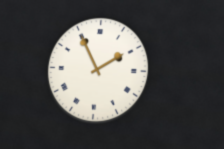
**1:55**
